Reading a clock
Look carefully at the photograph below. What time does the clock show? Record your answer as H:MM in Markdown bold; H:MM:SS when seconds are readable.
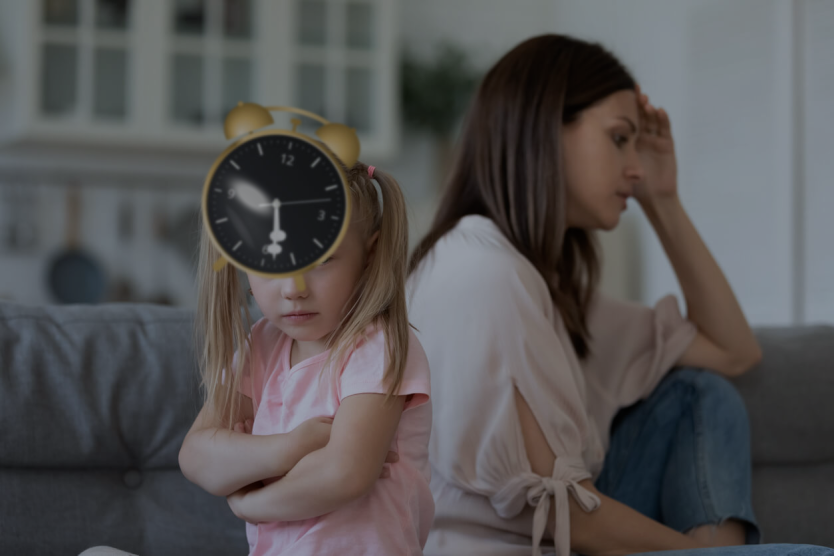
**5:28:12**
